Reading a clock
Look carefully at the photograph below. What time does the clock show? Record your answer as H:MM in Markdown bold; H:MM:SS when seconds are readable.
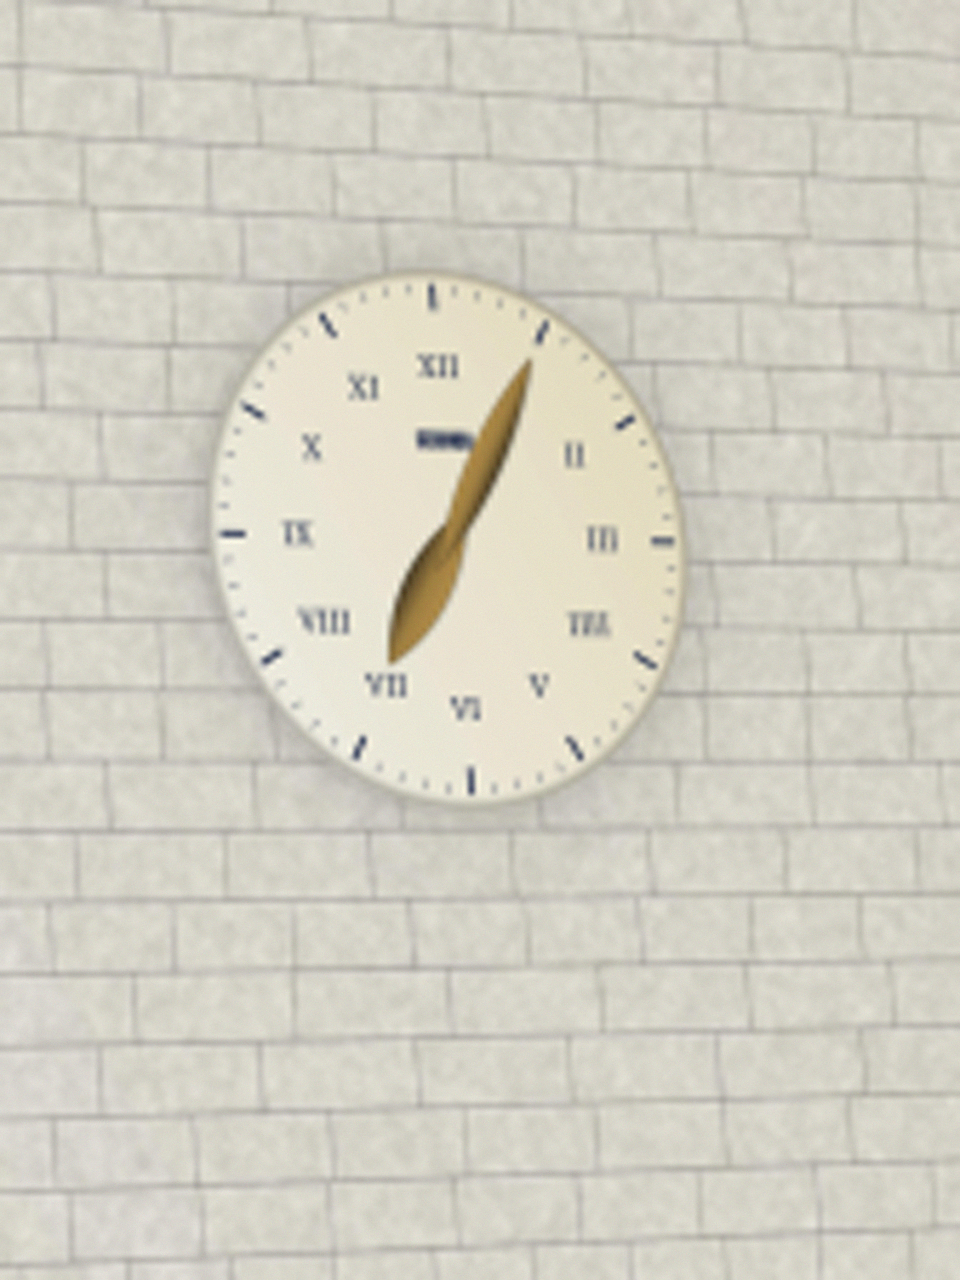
**7:05**
